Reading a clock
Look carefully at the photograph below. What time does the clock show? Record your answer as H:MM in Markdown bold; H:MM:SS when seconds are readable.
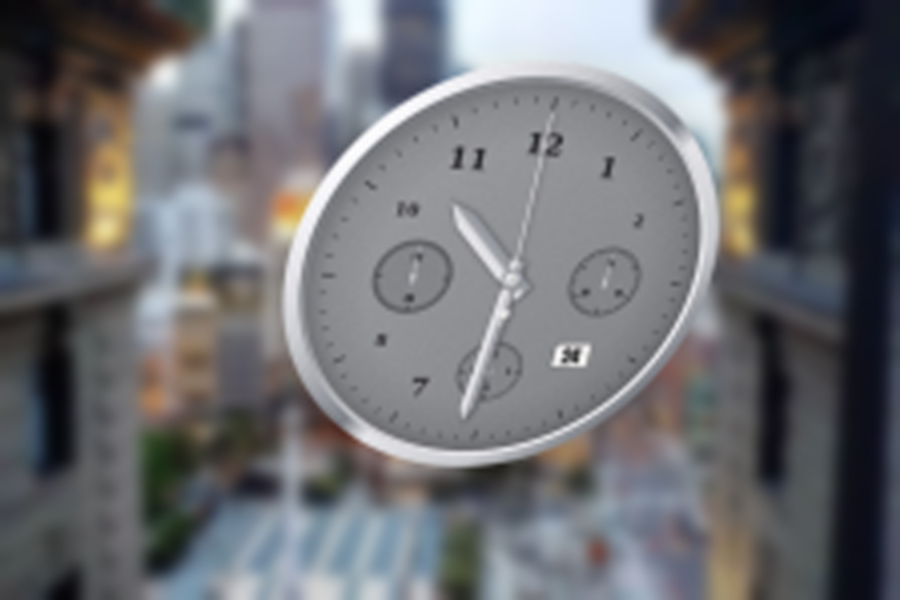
**10:31**
